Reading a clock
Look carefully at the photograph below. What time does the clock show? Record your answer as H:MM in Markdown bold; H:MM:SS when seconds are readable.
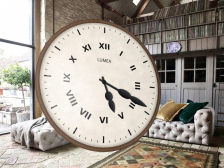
**5:19**
